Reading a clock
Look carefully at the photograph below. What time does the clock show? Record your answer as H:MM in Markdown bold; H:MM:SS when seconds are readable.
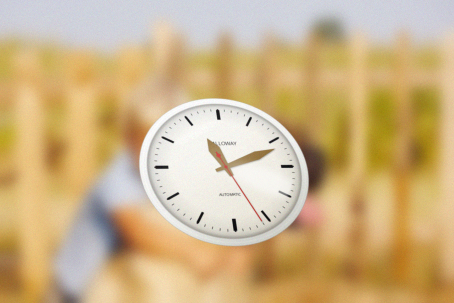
**11:11:26**
